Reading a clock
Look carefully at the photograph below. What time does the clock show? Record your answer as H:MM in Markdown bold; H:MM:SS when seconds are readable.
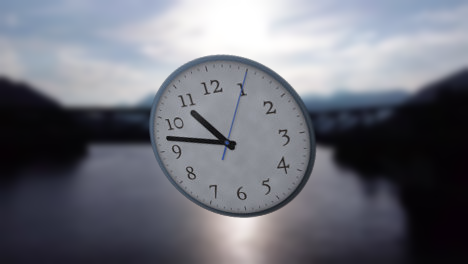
**10:47:05**
